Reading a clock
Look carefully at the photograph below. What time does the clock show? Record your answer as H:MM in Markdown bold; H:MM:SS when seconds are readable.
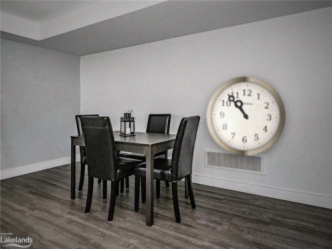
**10:53**
